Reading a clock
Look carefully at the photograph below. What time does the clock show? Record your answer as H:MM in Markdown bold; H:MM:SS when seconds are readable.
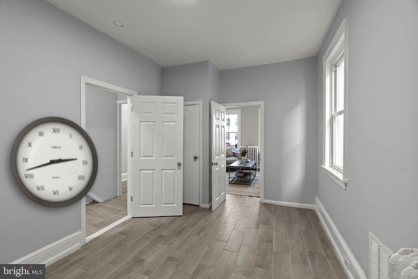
**2:42**
